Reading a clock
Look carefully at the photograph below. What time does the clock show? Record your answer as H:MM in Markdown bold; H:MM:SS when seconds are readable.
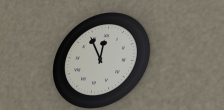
**11:54**
